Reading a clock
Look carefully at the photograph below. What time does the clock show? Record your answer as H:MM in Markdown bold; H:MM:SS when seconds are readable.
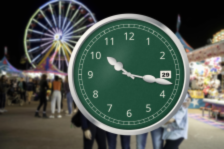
**10:17**
